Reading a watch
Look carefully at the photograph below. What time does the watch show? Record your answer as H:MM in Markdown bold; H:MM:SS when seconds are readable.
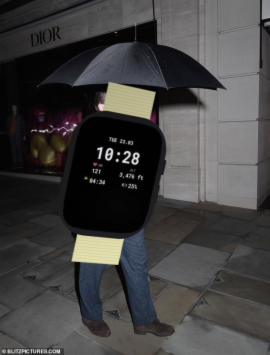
**10:28**
